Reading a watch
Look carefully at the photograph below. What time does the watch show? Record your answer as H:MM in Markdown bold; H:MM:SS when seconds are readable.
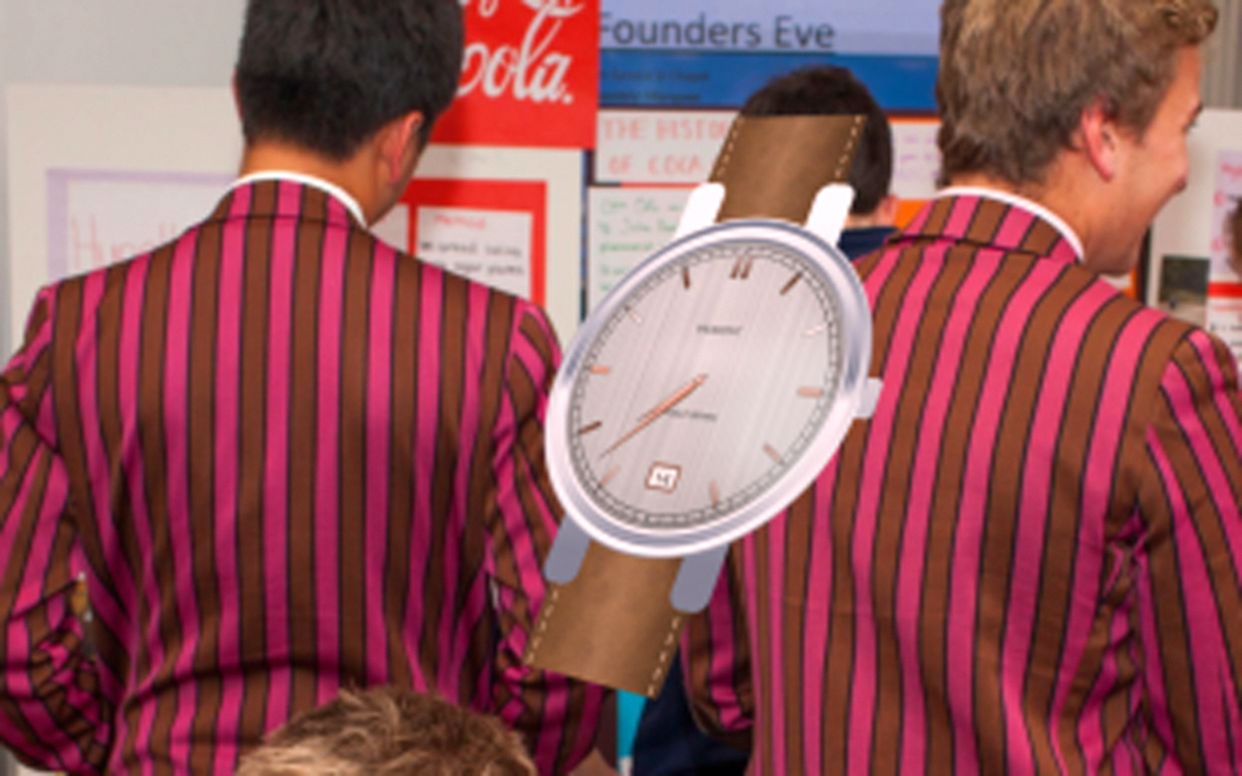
**7:37**
